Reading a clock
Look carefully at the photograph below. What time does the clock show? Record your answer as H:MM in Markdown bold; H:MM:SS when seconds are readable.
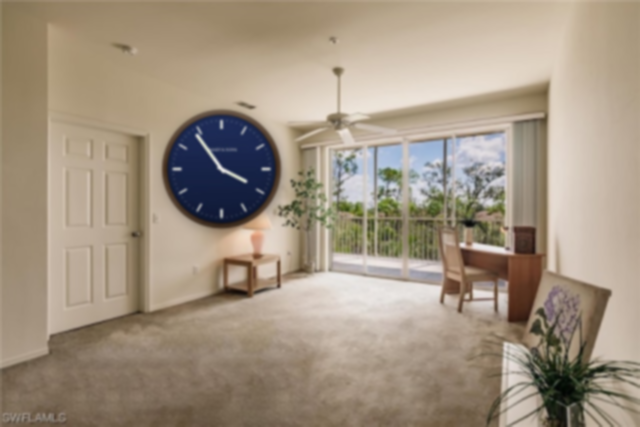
**3:54**
